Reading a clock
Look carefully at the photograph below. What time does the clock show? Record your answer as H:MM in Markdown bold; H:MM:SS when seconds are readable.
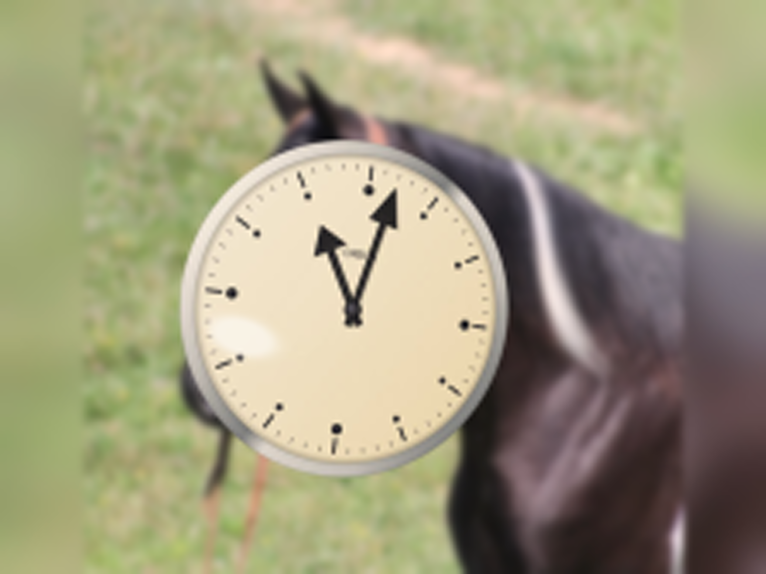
**11:02**
